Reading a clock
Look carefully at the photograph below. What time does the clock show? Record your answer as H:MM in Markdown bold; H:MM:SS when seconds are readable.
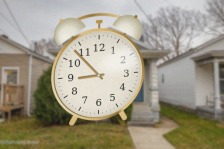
**8:53**
